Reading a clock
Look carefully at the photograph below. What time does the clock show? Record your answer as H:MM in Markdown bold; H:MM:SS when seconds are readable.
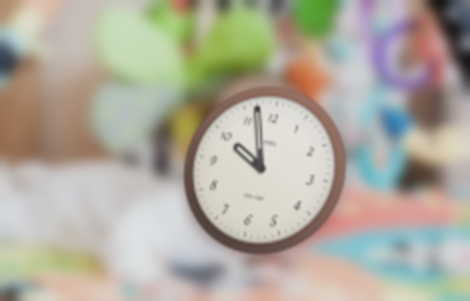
**9:57**
